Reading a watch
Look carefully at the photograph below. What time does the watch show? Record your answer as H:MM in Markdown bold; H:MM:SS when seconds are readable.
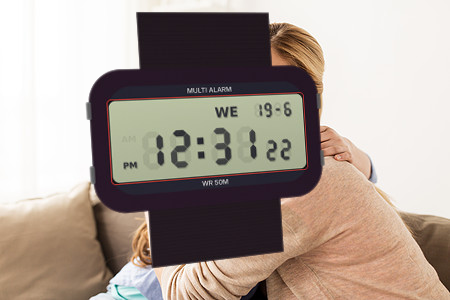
**12:31:22**
